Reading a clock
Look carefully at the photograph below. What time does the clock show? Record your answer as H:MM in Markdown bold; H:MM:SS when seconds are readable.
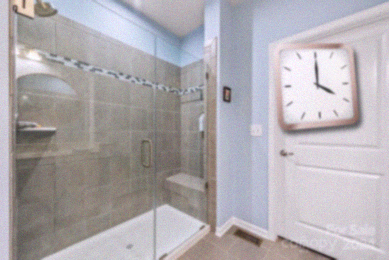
**4:00**
